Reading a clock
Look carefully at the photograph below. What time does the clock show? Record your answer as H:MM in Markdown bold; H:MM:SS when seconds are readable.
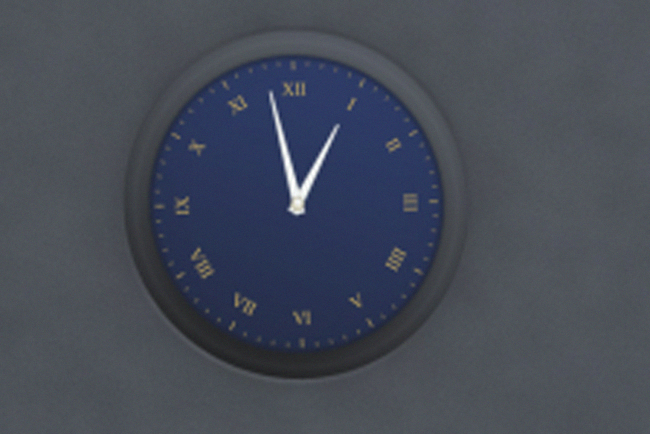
**12:58**
